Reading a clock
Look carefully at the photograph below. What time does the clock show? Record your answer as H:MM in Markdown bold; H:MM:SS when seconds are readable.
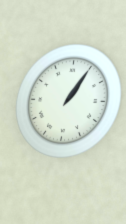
**1:05**
